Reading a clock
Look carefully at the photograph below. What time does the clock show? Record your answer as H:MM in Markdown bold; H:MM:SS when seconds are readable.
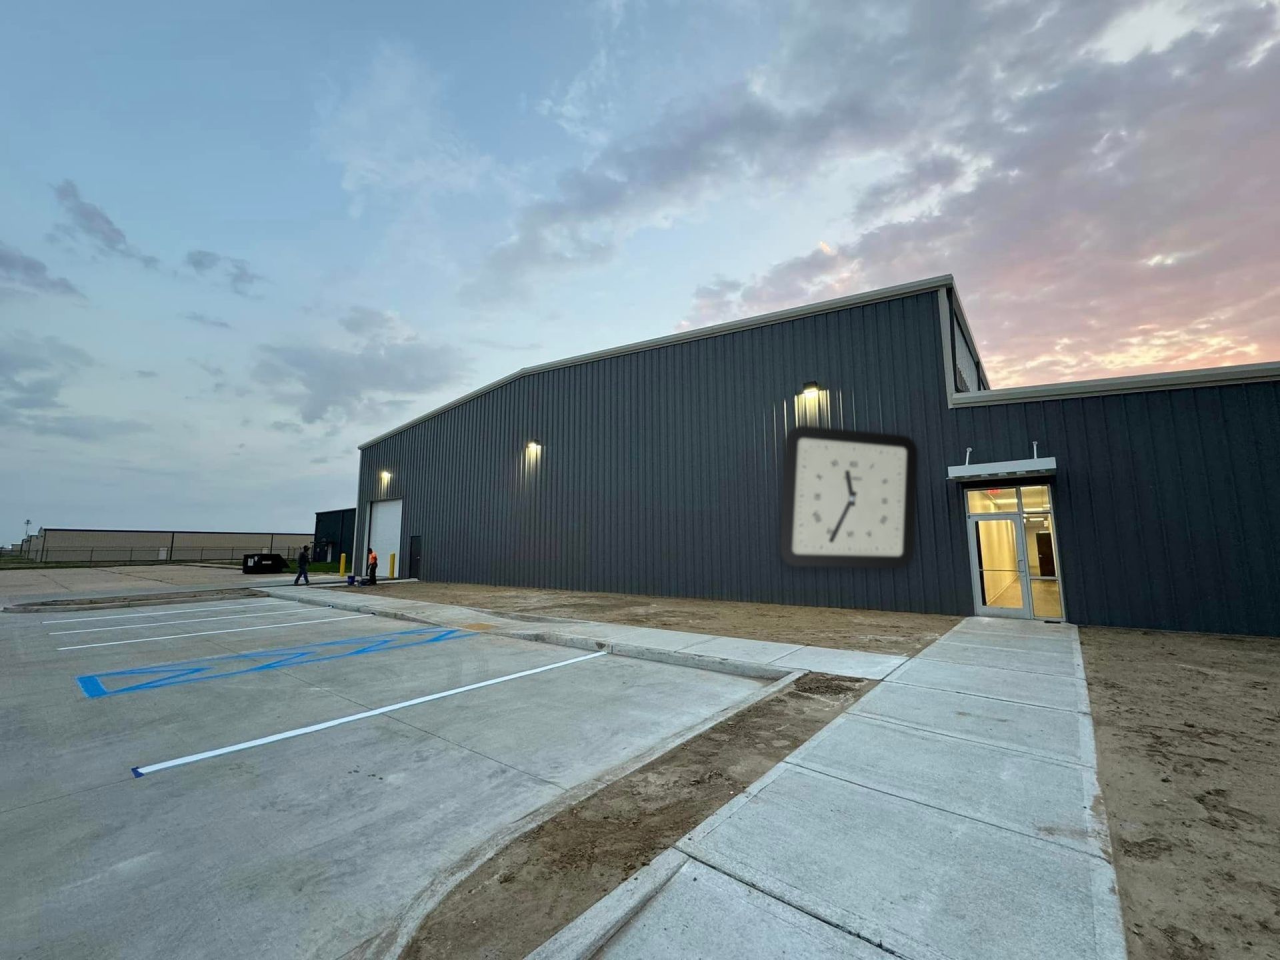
**11:34**
